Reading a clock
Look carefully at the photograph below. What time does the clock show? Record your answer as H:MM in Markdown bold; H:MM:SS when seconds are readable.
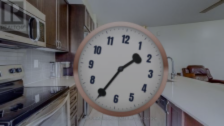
**1:35**
